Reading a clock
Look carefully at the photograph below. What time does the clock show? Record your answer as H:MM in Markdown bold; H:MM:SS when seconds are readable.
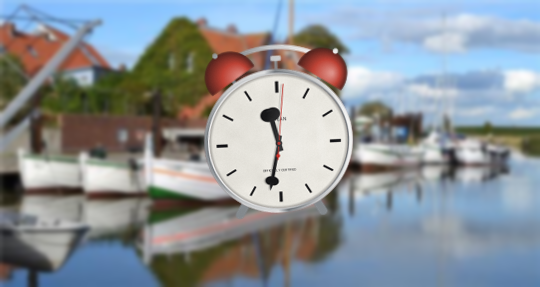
**11:32:01**
